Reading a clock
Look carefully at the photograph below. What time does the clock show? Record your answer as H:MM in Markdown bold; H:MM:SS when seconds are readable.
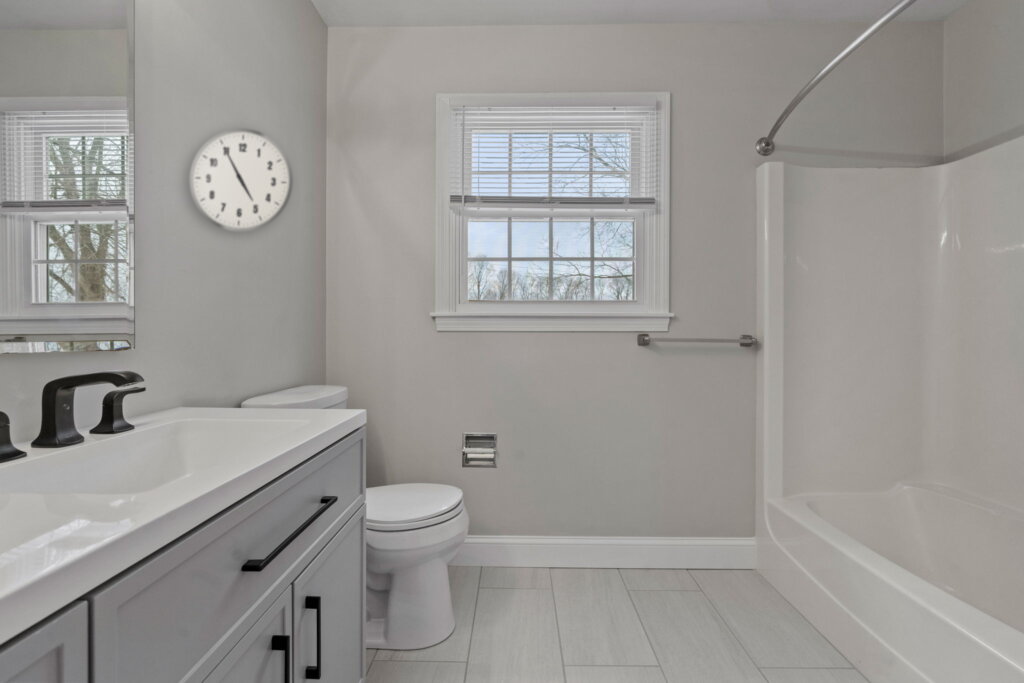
**4:55**
